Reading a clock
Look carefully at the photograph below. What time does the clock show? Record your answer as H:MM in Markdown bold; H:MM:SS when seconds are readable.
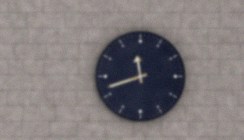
**11:42**
